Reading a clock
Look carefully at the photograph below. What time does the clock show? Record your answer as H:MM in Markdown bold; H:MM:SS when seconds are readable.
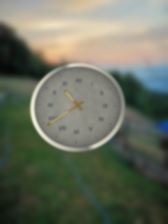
**10:39**
